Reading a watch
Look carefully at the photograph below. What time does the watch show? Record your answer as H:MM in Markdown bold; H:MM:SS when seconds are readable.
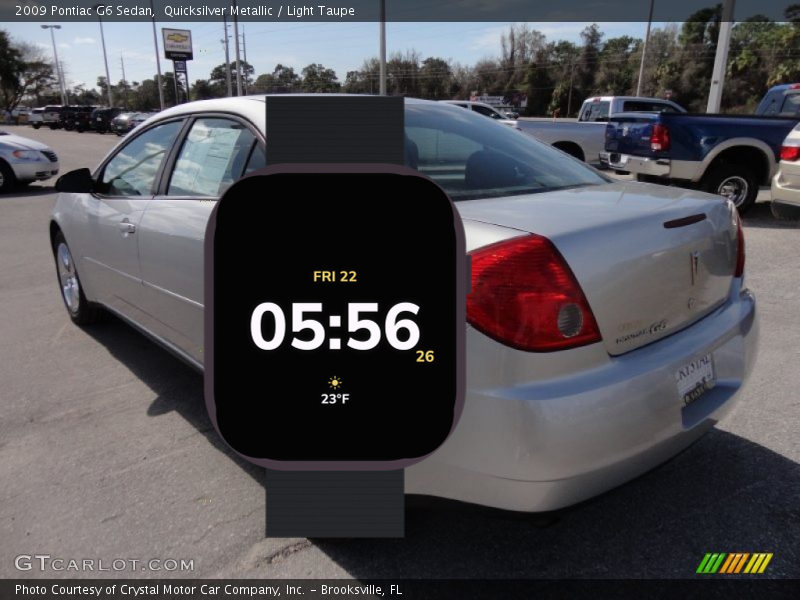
**5:56:26**
